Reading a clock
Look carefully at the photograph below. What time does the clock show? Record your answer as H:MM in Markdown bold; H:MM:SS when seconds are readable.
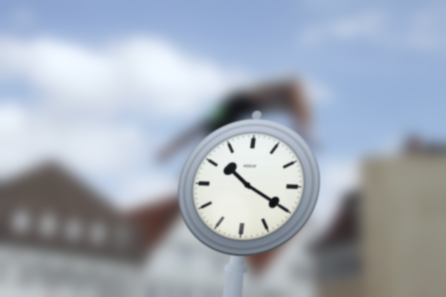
**10:20**
